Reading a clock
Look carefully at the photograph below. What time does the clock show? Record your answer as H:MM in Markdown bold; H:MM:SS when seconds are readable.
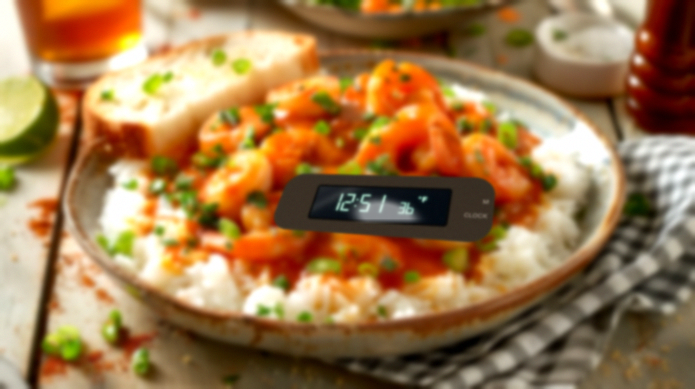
**12:51**
